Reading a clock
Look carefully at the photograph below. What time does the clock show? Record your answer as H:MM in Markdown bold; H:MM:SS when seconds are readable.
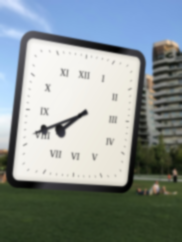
**7:41**
